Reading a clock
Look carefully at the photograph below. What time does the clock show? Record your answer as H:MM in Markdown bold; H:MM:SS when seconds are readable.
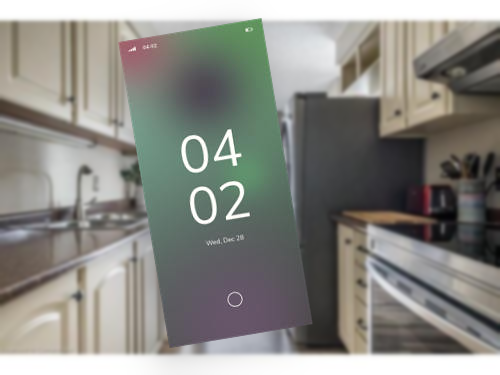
**4:02**
